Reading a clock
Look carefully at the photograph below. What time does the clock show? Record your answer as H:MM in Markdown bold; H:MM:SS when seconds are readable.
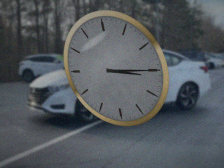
**3:15**
